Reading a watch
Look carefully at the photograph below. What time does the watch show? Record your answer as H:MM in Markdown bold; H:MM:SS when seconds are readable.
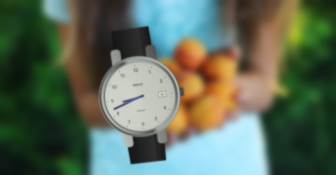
**8:42**
